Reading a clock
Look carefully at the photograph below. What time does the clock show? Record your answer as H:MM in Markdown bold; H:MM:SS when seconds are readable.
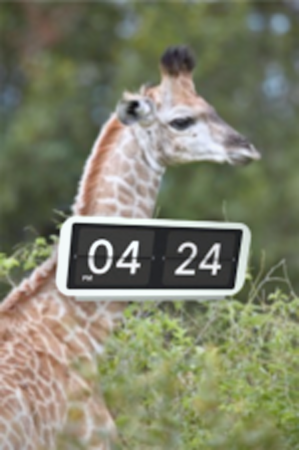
**4:24**
